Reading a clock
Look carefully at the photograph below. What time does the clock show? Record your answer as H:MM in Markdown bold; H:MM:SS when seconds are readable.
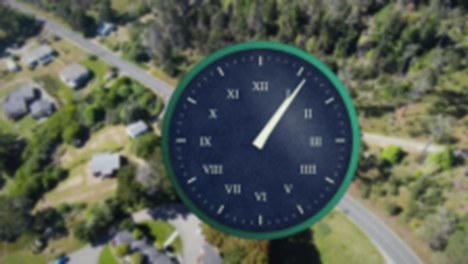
**1:06**
